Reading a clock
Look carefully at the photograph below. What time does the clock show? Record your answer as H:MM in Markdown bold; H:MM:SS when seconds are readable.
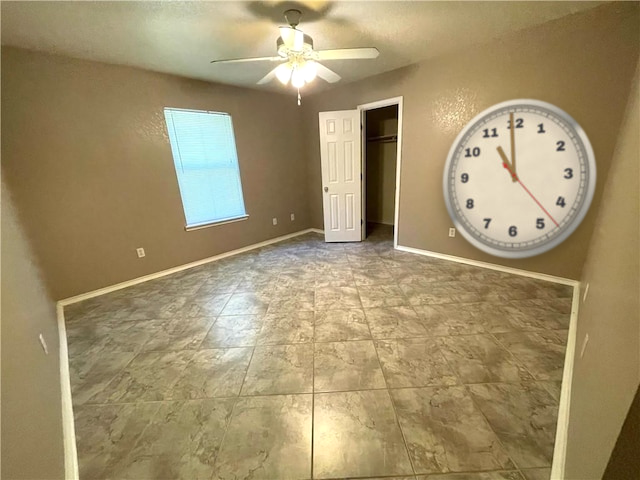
**10:59:23**
